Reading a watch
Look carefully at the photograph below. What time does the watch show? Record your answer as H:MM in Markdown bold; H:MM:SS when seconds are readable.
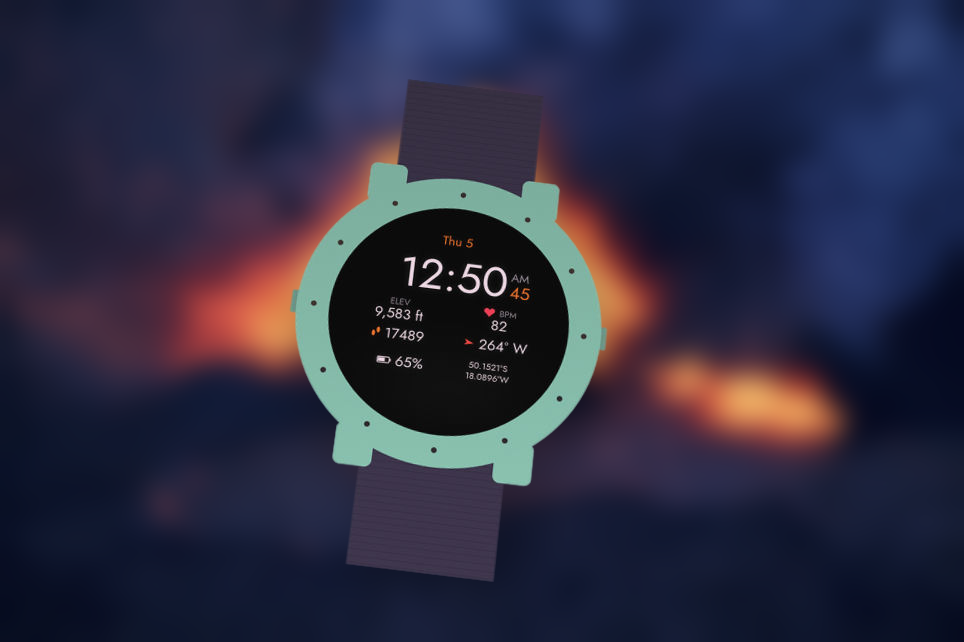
**12:50:45**
